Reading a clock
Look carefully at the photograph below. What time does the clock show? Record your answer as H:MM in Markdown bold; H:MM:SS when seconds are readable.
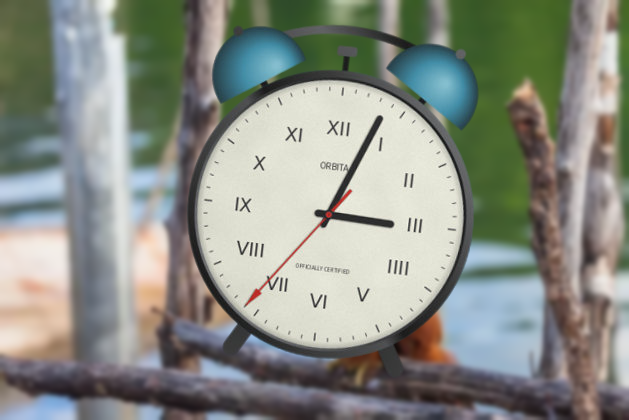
**3:03:36**
